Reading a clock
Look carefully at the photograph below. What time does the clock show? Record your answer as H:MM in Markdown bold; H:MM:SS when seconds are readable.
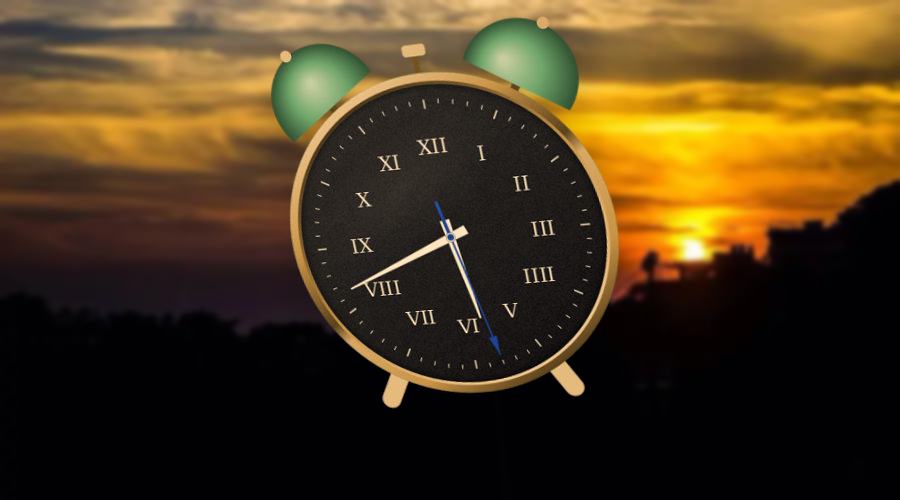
**5:41:28**
